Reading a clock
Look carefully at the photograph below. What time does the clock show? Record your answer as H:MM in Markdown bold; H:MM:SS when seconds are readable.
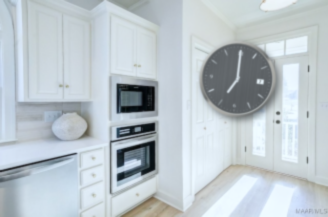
**7:00**
